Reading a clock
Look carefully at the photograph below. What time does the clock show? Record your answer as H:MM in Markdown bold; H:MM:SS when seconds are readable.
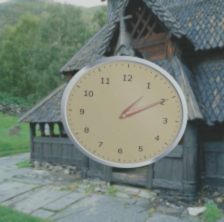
**1:10**
